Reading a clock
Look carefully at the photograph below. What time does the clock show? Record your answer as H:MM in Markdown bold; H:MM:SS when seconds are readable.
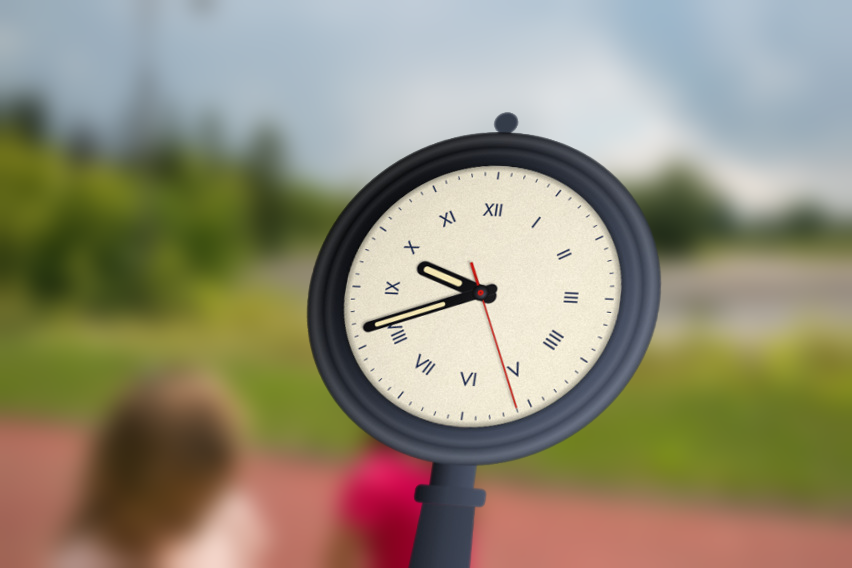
**9:41:26**
